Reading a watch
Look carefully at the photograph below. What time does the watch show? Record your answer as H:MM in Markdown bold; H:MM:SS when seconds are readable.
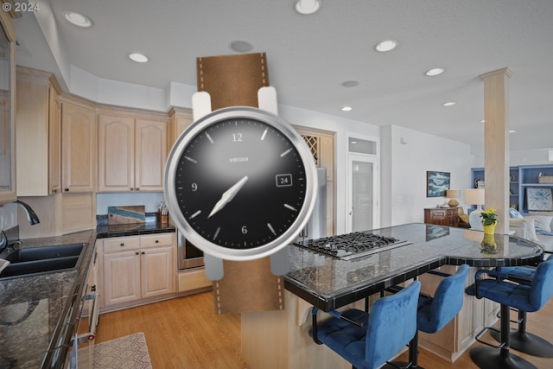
**7:38**
